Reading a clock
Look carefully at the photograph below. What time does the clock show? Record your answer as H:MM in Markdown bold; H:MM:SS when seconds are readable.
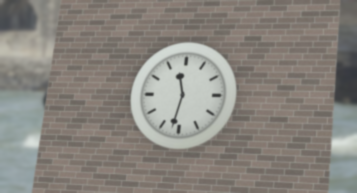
**11:32**
